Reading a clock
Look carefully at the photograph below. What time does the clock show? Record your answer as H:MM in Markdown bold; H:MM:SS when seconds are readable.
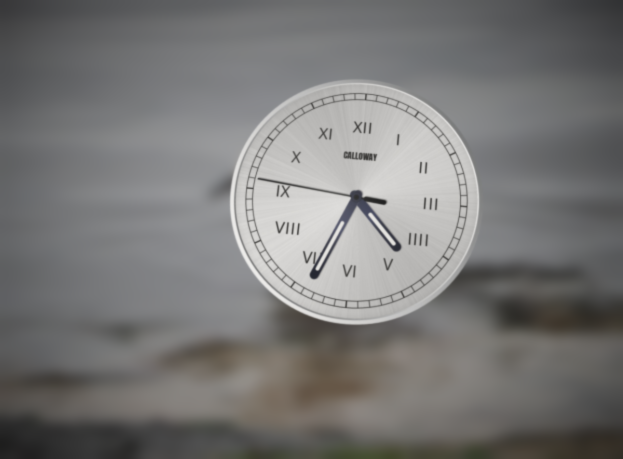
**4:33:46**
